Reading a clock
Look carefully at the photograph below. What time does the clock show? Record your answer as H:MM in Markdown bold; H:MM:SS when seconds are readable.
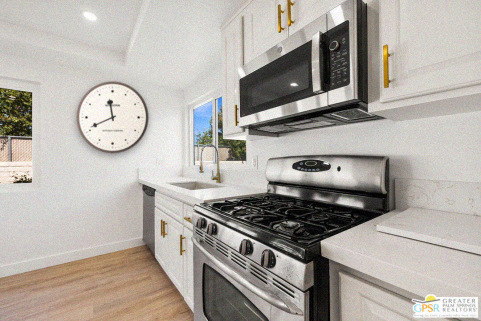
**11:41**
